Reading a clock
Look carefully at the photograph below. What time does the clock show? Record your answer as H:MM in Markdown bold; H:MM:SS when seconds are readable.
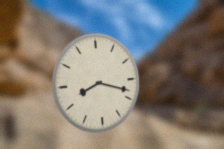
**8:18**
